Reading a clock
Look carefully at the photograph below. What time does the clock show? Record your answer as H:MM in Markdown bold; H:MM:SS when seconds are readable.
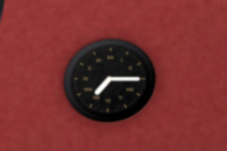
**7:15**
